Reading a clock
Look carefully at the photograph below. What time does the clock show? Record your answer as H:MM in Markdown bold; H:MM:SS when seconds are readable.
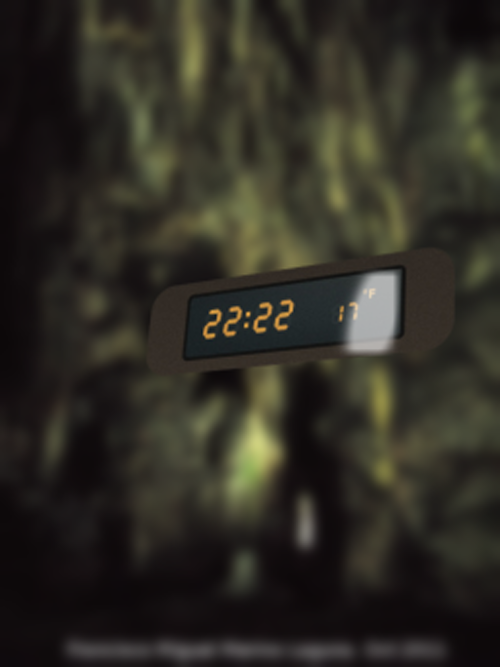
**22:22**
